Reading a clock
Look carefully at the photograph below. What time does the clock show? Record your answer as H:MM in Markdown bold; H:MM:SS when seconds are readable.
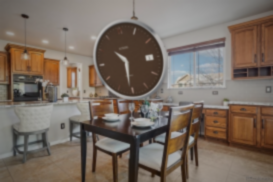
**10:31**
